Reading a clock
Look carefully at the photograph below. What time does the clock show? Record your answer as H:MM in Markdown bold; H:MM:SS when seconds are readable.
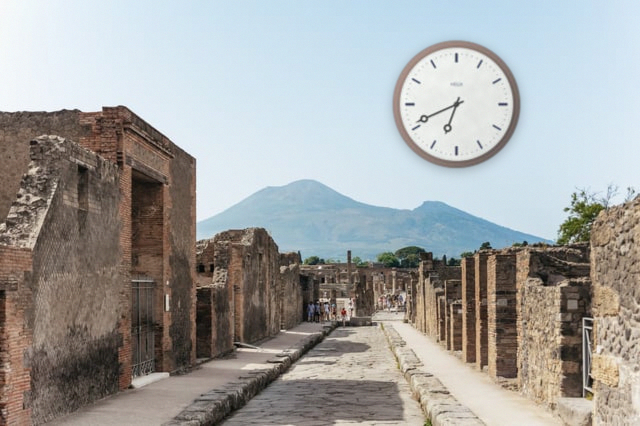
**6:41**
